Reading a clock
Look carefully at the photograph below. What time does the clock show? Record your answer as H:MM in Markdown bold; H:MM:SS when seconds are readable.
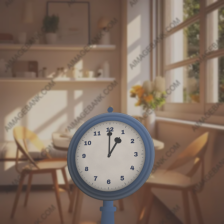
**1:00**
